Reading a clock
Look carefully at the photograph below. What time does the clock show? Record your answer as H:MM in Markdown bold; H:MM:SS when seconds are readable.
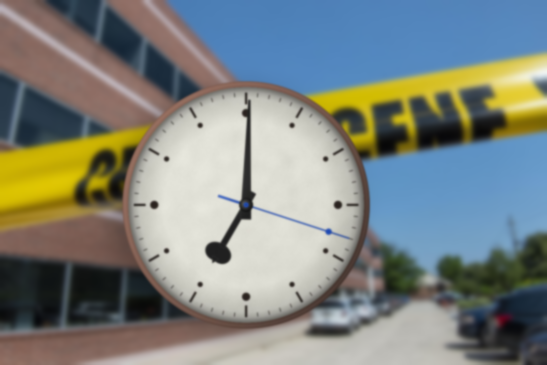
**7:00:18**
